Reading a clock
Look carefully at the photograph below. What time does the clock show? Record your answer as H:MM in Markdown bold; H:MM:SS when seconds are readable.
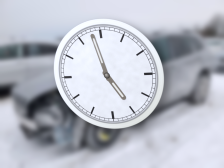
**4:58**
